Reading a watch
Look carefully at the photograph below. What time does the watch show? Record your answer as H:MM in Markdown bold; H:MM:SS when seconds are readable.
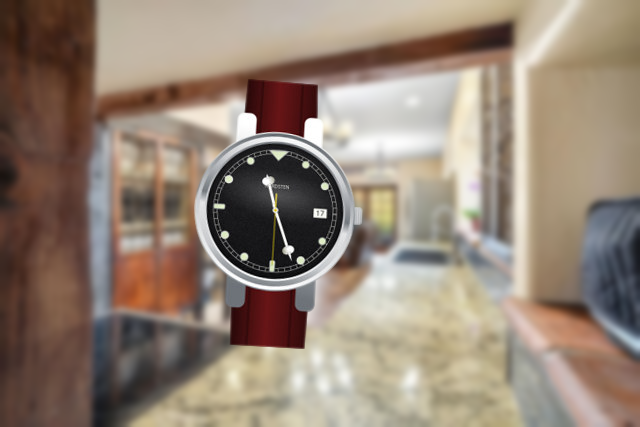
**11:26:30**
